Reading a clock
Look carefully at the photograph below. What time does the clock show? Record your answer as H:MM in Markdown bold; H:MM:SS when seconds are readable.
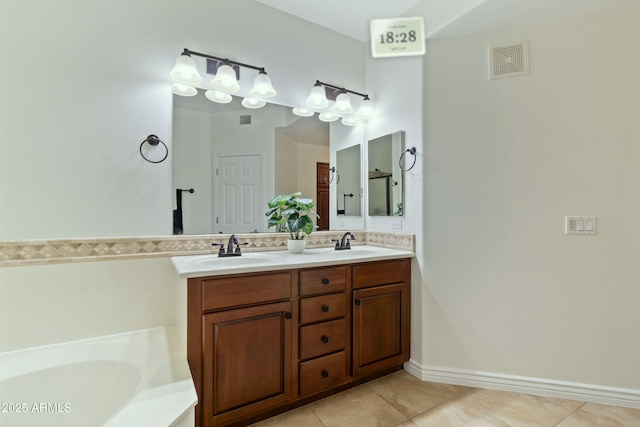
**18:28**
